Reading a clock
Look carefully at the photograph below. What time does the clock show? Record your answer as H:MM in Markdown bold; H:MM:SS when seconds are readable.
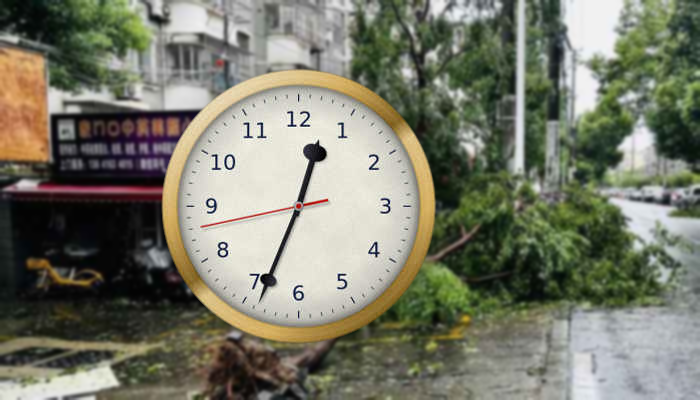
**12:33:43**
